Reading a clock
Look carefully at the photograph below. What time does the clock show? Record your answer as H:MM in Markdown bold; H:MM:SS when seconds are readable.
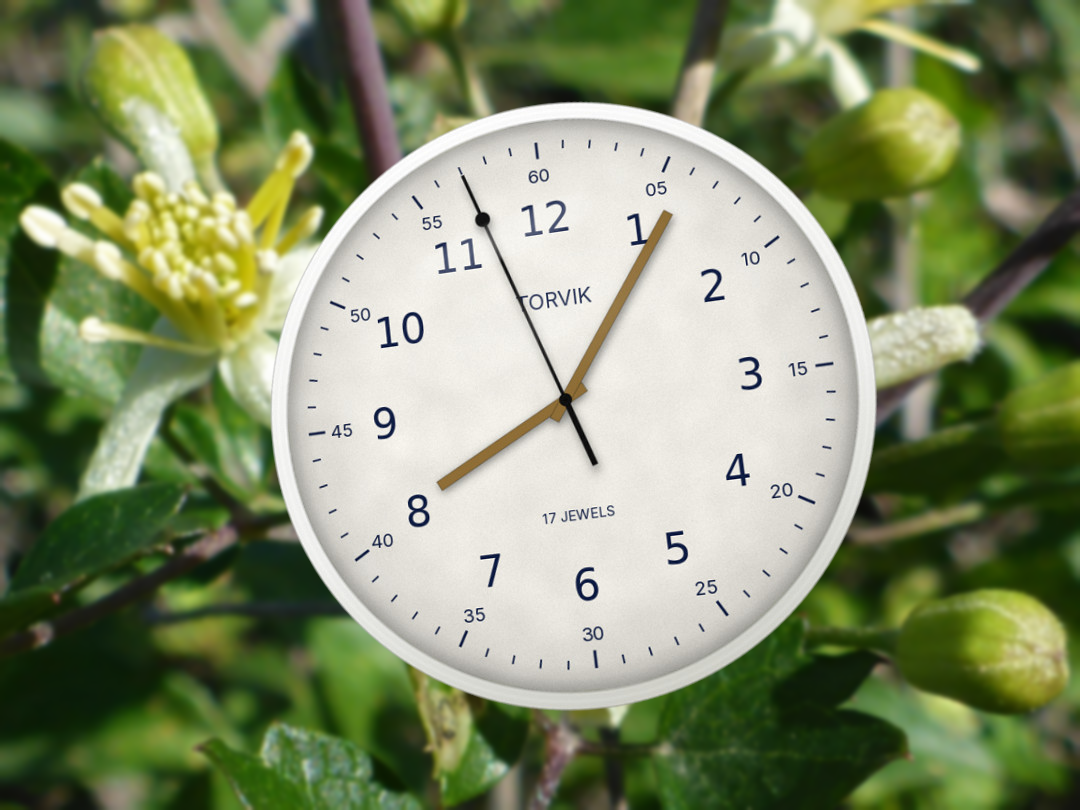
**8:05:57**
